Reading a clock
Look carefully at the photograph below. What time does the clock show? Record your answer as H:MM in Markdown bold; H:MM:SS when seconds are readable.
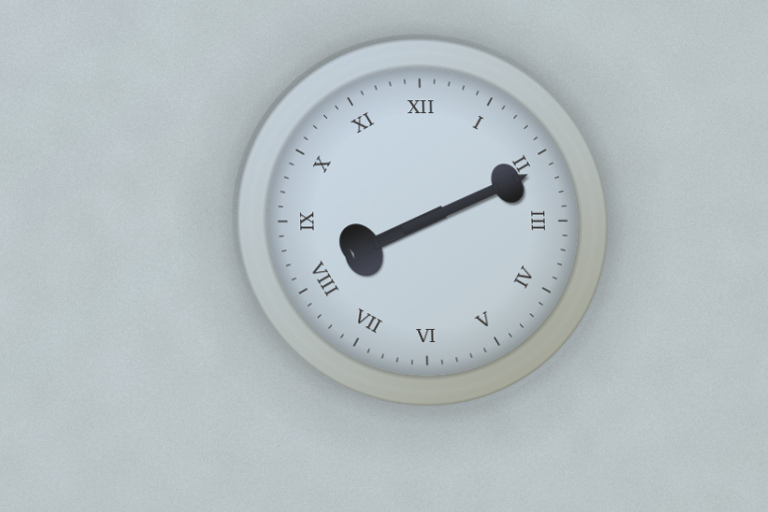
**8:11**
